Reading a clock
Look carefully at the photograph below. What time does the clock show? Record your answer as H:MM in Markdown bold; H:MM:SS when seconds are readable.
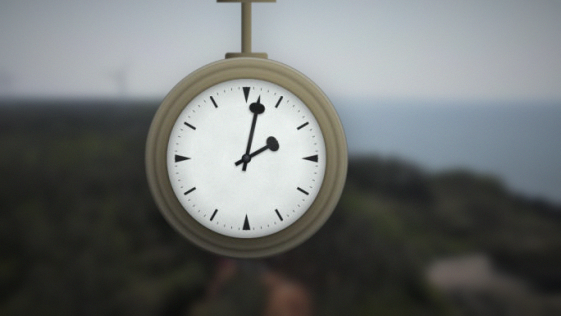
**2:02**
